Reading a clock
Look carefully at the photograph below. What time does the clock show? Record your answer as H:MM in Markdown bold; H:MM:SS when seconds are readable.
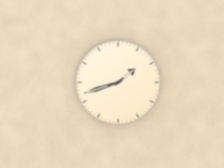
**1:42**
